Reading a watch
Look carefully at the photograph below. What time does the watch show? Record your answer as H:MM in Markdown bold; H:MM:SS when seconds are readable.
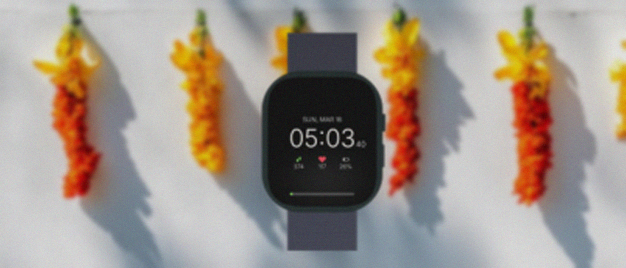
**5:03**
